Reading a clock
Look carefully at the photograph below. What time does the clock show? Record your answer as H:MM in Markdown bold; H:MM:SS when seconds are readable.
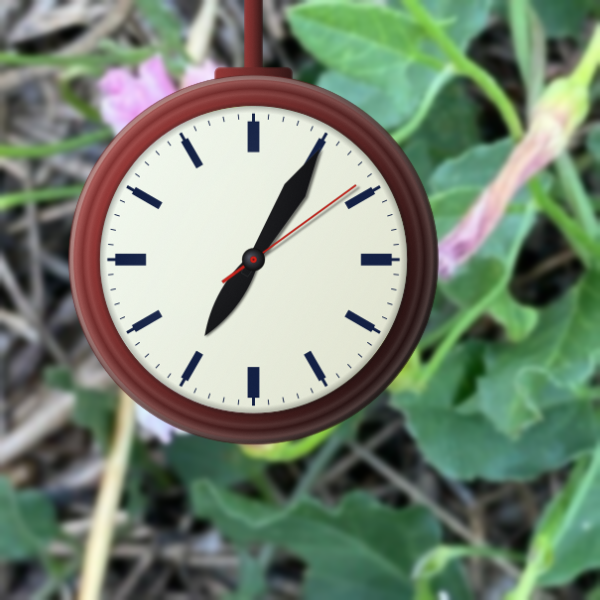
**7:05:09**
